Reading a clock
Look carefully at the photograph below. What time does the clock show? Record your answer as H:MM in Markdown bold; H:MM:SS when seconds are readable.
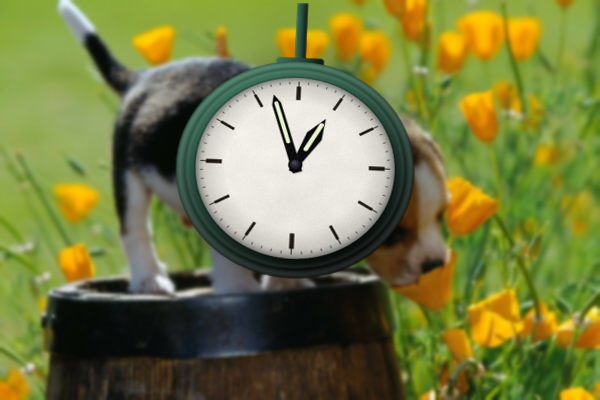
**12:57**
